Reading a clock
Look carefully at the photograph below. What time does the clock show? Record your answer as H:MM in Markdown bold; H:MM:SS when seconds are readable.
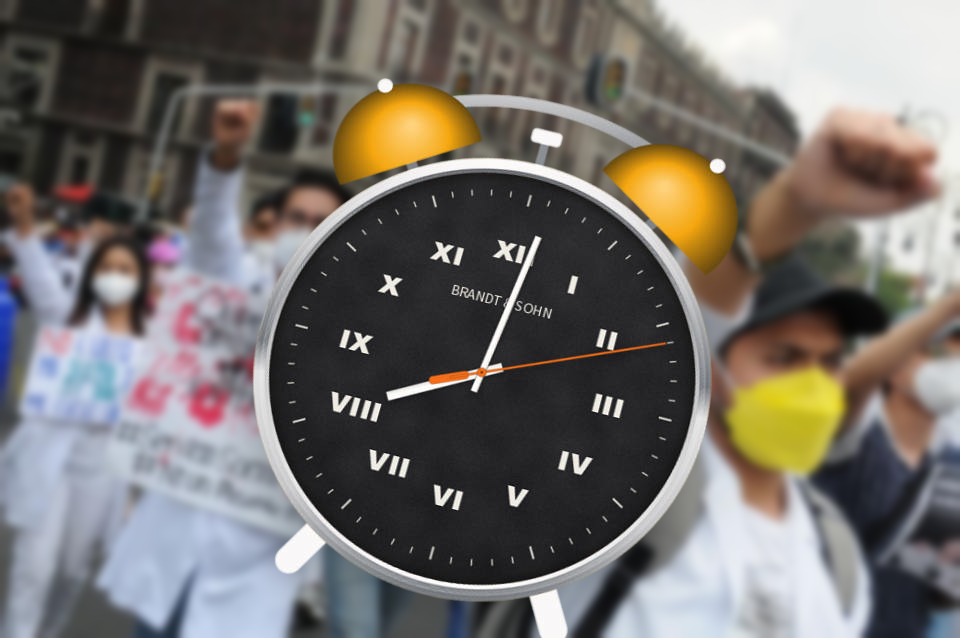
**8:01:11**
